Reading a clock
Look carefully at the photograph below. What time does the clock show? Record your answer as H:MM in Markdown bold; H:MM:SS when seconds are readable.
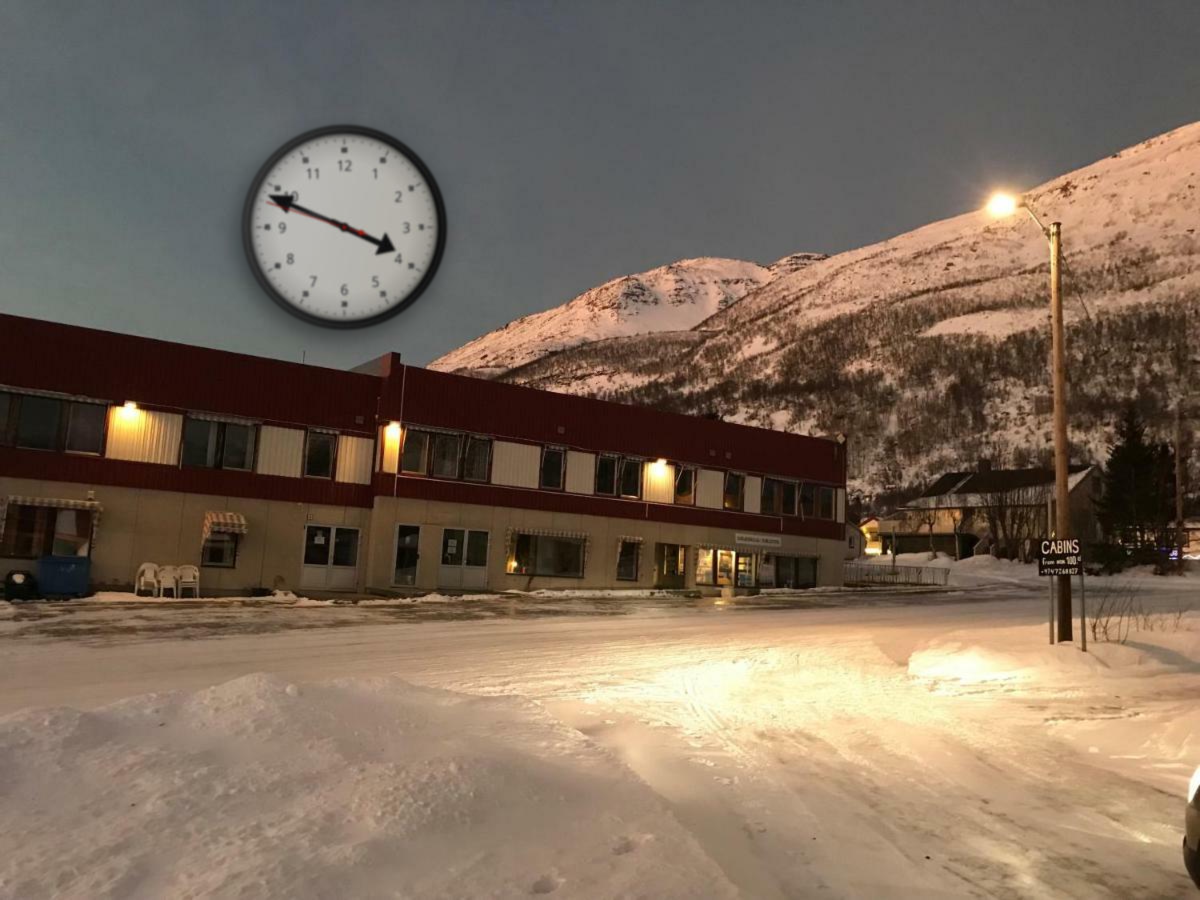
**3:48:48**
